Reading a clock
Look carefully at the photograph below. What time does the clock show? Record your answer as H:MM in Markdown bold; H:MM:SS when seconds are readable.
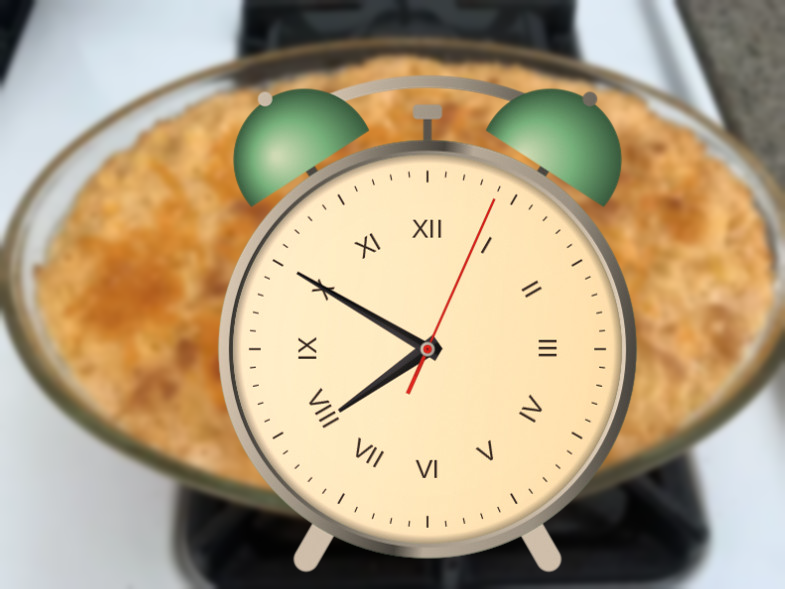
**7:50:04**
